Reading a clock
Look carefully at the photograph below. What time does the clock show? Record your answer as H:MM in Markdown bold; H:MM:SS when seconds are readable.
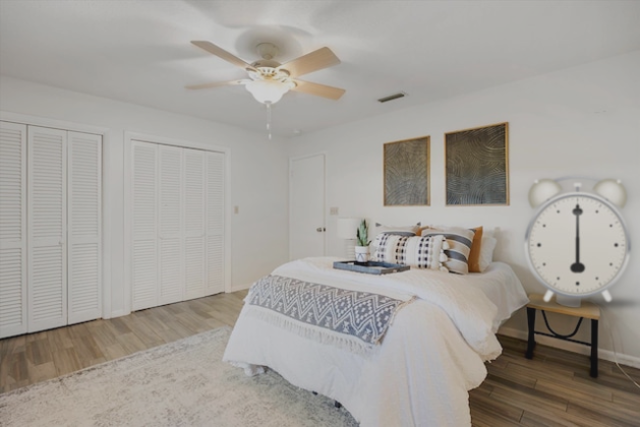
**6:00**
